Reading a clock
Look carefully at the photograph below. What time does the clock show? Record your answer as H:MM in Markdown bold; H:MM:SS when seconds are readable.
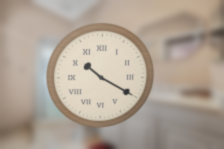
**10:20**
